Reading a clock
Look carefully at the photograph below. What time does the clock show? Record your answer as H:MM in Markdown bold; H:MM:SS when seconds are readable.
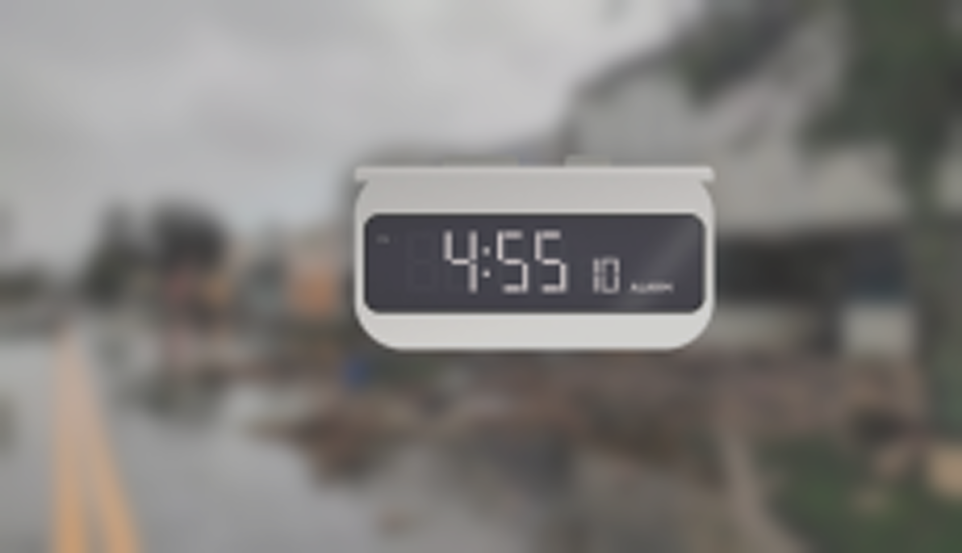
**4:55:10**
